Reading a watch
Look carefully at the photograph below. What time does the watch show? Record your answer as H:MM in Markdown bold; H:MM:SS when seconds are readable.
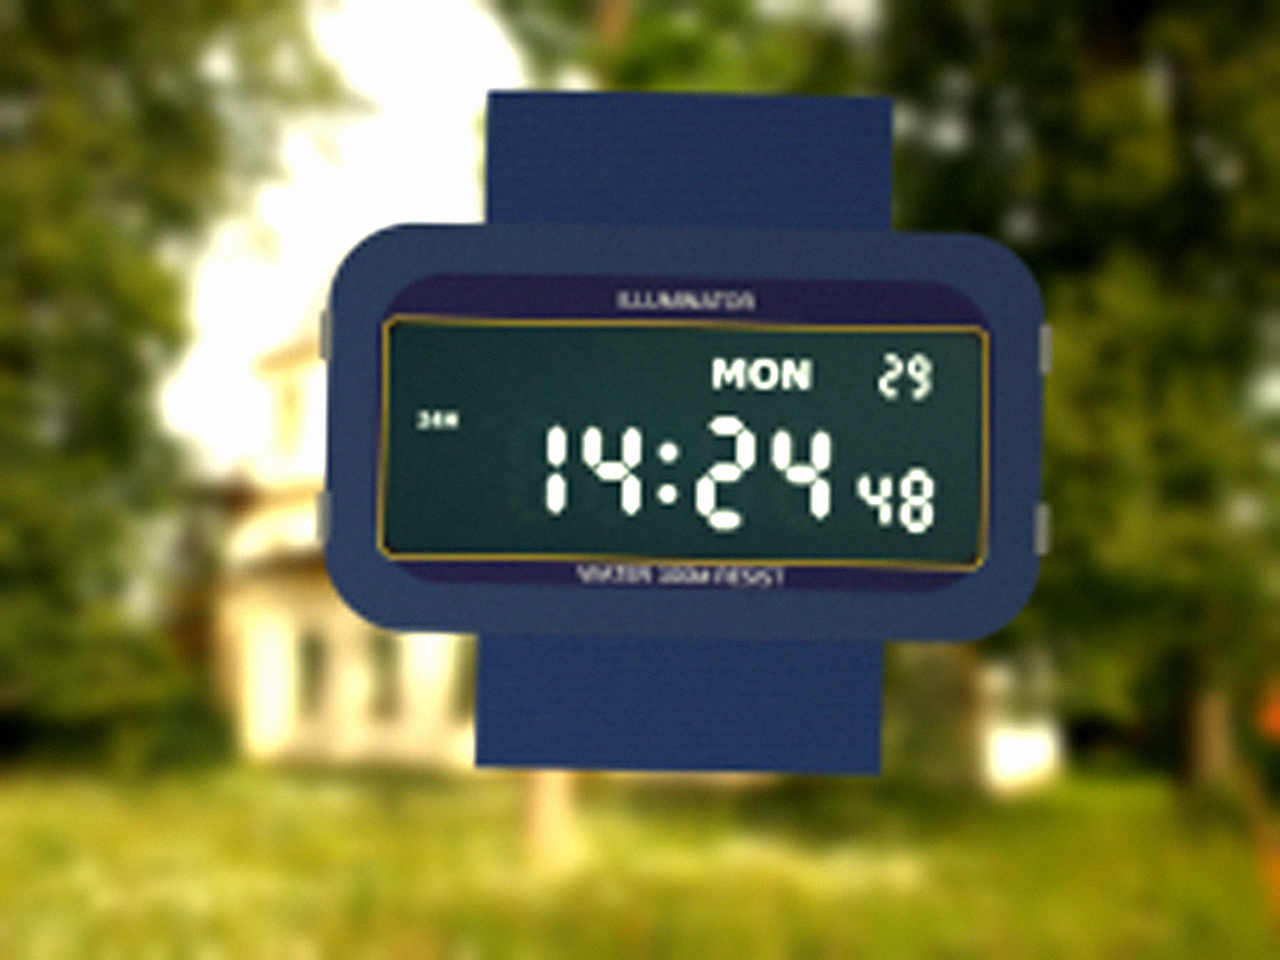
**14:24:48**
